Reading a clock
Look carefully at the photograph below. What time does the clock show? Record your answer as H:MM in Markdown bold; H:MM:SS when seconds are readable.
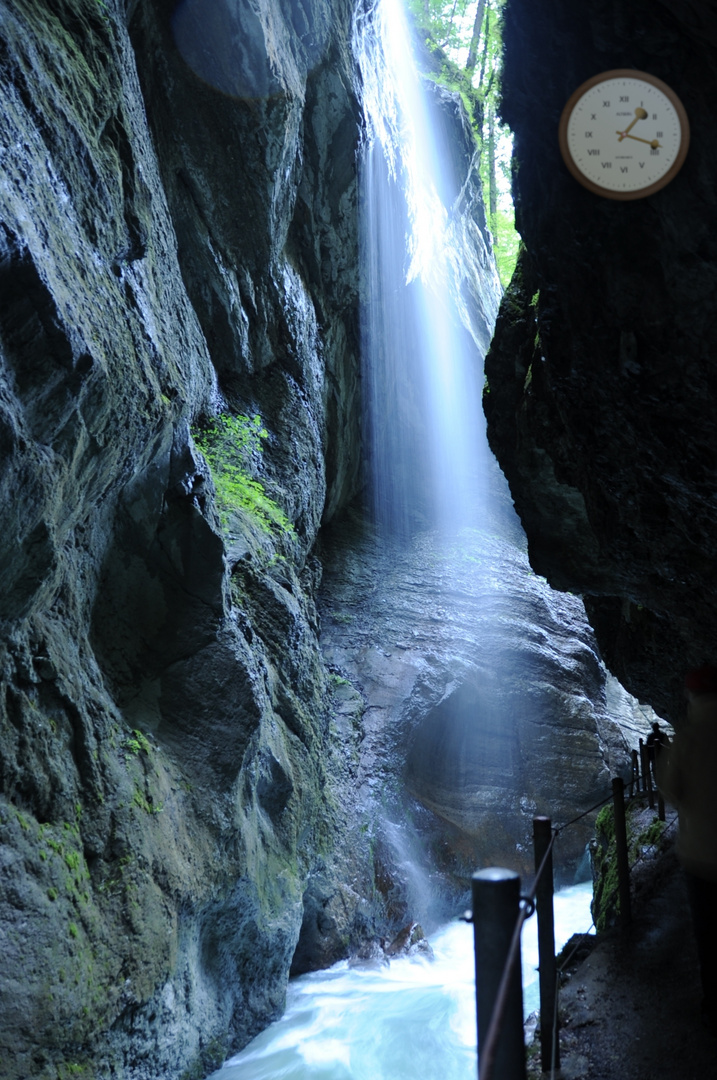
**1:18**
